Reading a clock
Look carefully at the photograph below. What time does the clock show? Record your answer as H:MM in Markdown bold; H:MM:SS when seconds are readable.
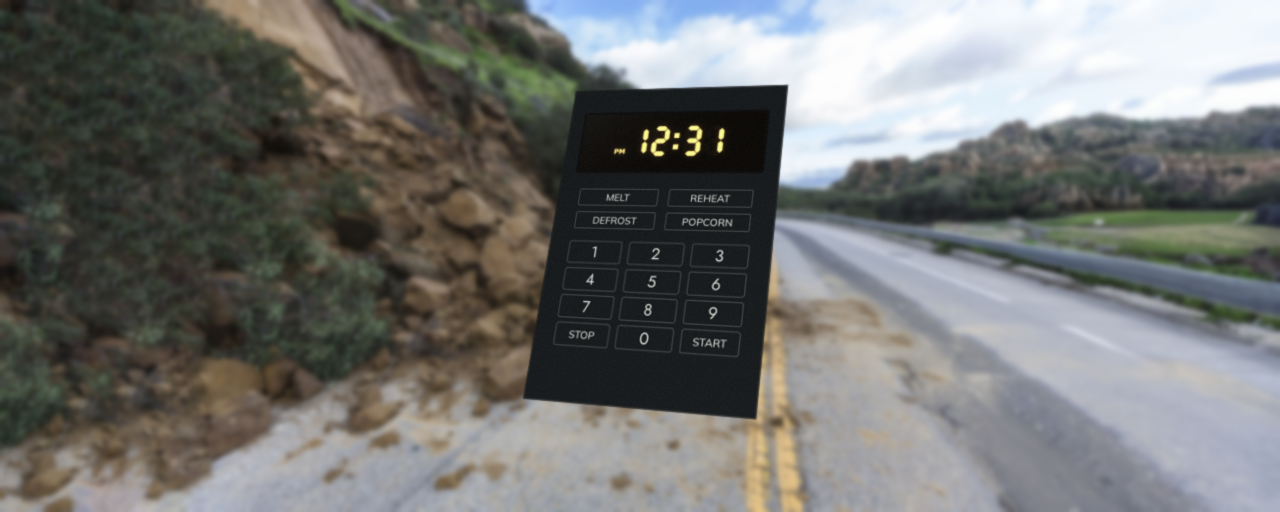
**12:31**
